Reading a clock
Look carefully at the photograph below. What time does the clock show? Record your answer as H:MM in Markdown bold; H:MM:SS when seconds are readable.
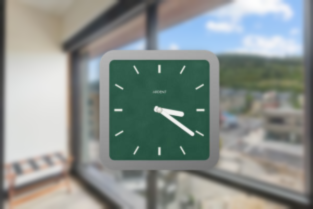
**3:21**
